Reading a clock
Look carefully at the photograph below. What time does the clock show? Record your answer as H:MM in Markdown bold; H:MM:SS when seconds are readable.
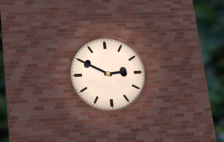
**2:50**
